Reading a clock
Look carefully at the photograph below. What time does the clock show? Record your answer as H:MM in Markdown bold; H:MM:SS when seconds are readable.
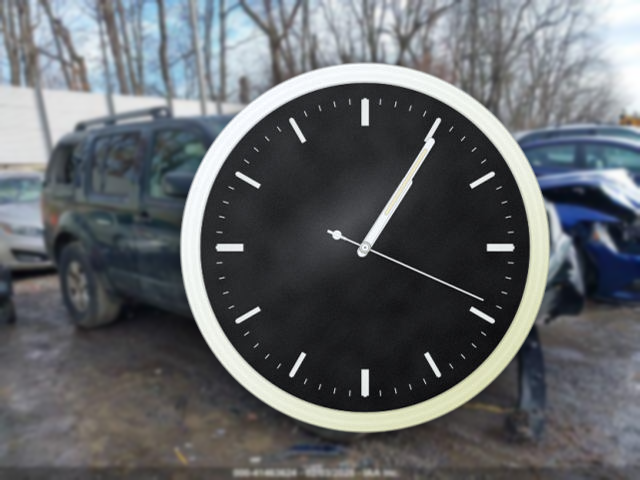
**1:05:19**
